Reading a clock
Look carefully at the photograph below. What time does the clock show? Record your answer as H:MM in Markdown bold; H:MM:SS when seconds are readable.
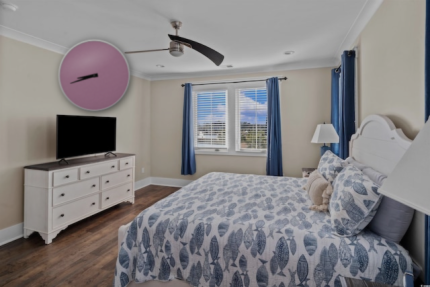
**8:42**
